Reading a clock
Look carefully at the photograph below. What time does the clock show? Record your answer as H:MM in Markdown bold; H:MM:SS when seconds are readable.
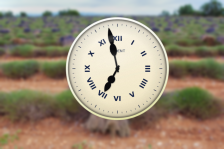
**6:58**
